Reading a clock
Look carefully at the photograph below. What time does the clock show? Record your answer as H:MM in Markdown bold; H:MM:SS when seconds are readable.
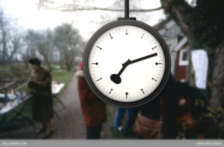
**7:12**
